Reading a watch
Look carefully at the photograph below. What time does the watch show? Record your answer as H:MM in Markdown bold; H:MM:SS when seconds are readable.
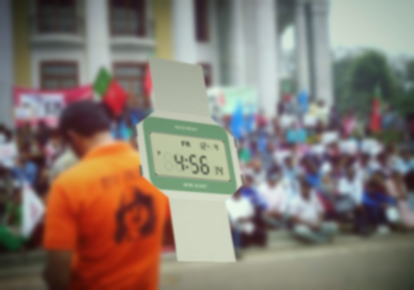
**4:56**
